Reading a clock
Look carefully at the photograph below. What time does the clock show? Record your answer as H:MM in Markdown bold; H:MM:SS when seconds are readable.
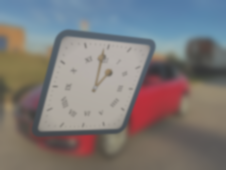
**12:59**
